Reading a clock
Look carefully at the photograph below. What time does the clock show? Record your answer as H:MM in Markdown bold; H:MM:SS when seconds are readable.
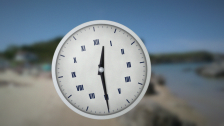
**12:30**
